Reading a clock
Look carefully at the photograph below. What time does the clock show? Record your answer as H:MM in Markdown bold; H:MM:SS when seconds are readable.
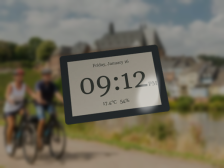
**9:12**
